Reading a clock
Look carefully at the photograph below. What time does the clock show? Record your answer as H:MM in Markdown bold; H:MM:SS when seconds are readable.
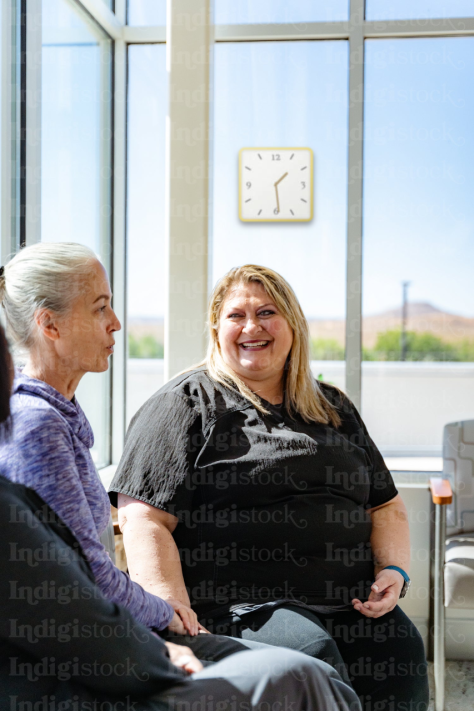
**1:29**
